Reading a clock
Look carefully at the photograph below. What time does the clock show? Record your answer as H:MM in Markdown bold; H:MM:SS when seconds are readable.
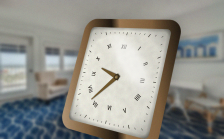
**9:37**
